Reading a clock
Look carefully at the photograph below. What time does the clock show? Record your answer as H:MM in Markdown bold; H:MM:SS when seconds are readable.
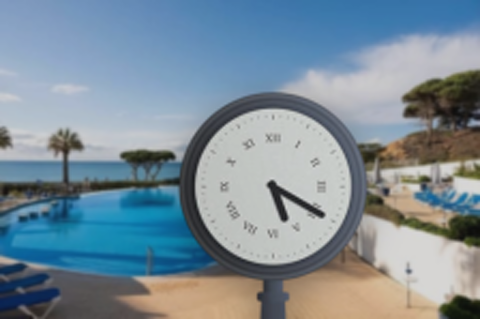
**5:20**
